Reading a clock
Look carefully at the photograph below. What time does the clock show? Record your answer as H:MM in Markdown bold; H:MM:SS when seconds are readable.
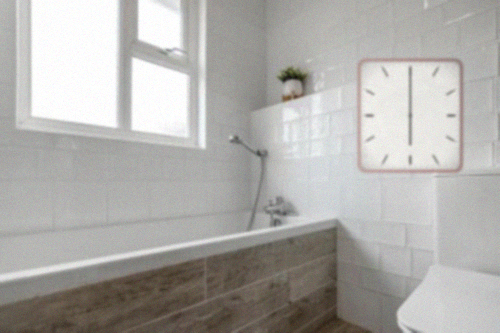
**6:00**
